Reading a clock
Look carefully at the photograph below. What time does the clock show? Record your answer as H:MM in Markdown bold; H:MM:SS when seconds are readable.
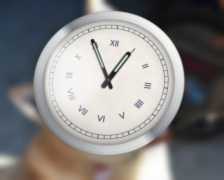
**12:55**
